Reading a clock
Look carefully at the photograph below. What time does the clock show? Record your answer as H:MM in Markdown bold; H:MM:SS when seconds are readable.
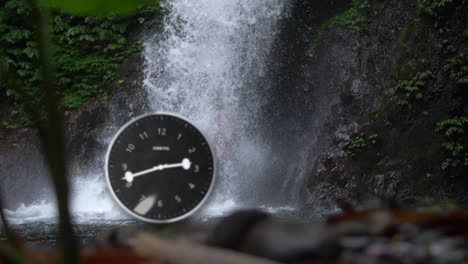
**2:42**
